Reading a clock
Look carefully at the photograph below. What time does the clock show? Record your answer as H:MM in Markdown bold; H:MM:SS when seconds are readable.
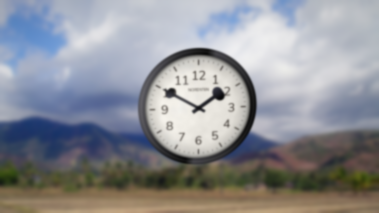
**1:50**
